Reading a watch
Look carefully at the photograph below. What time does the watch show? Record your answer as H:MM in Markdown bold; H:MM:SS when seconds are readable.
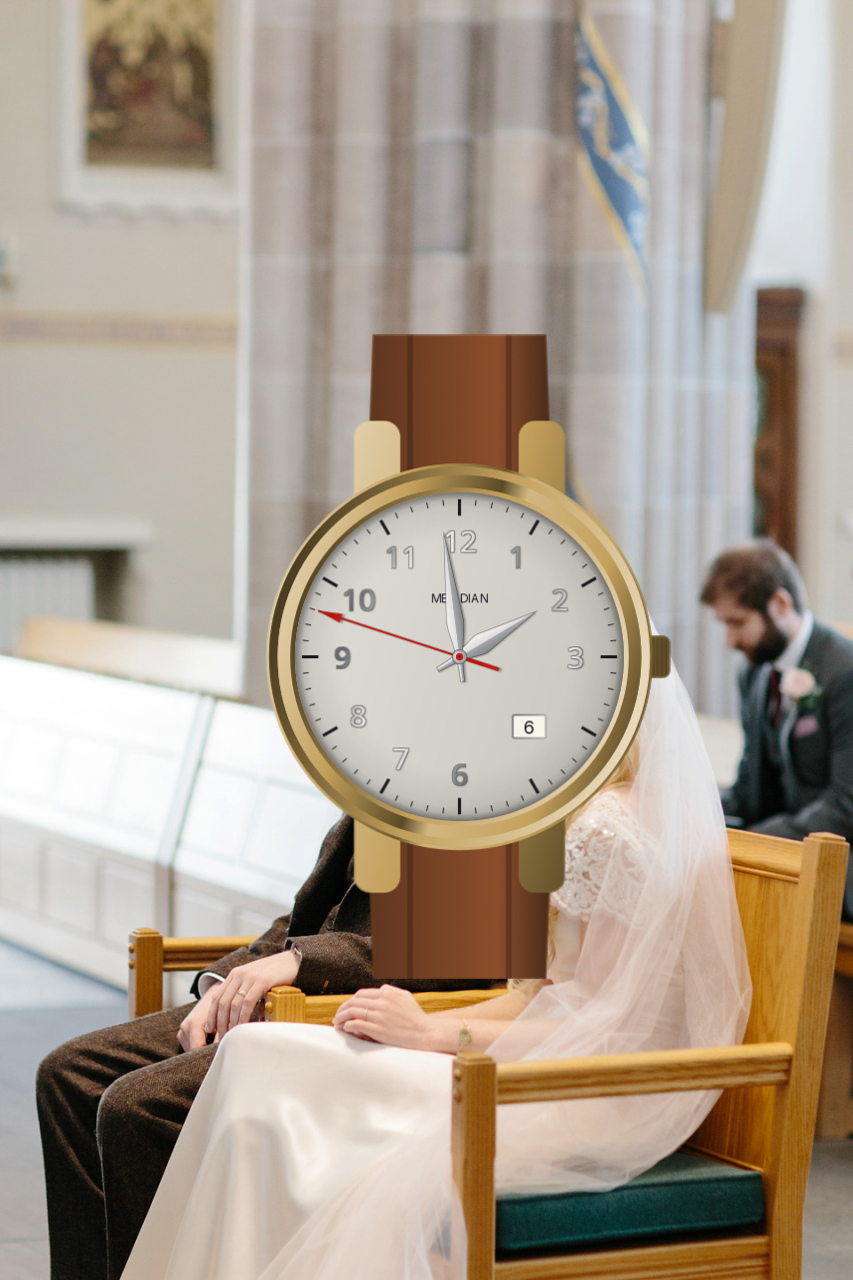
**1:58:48**
